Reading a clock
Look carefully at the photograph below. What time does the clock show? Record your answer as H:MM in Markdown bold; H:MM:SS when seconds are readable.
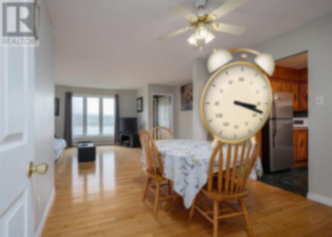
**3:18**
